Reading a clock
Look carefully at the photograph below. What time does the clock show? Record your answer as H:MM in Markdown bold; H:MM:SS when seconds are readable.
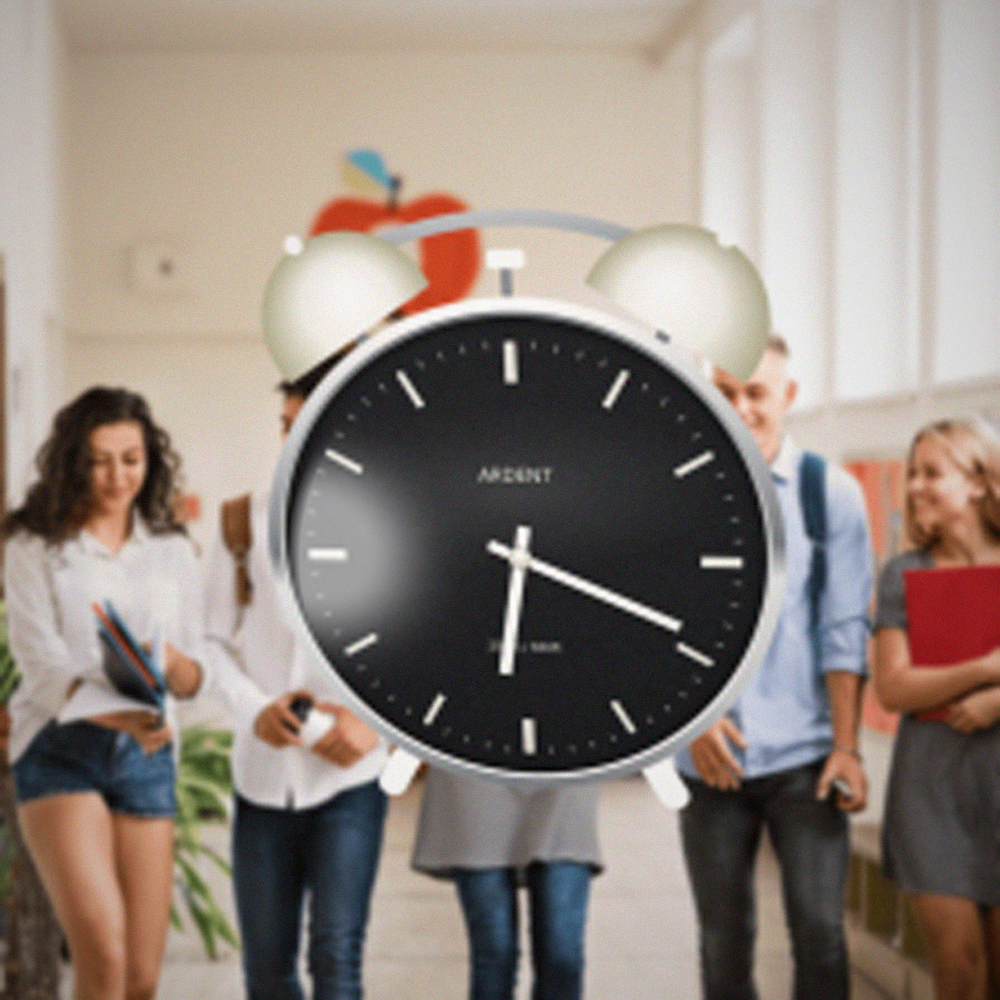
**6:19**
